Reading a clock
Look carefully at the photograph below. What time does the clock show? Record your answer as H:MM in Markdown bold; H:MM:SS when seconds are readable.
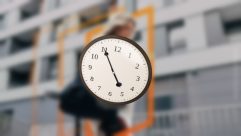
**4:55**
